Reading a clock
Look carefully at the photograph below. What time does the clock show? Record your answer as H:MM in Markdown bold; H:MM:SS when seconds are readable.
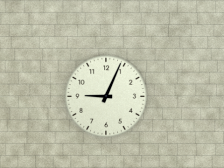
**9:04**
